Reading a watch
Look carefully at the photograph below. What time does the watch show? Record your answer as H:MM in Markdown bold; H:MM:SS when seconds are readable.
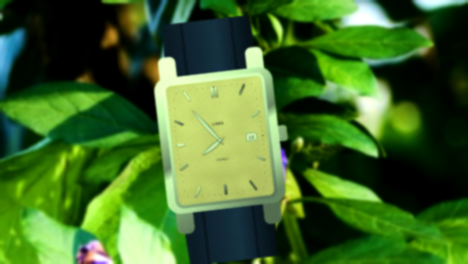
**7:54**
